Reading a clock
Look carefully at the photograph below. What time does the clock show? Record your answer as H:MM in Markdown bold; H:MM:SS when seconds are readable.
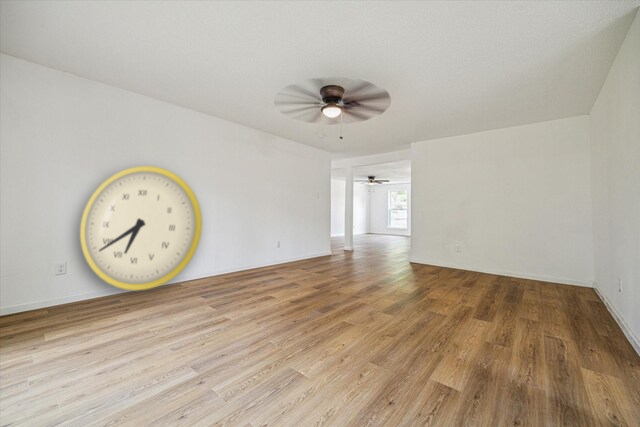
**6:39**
